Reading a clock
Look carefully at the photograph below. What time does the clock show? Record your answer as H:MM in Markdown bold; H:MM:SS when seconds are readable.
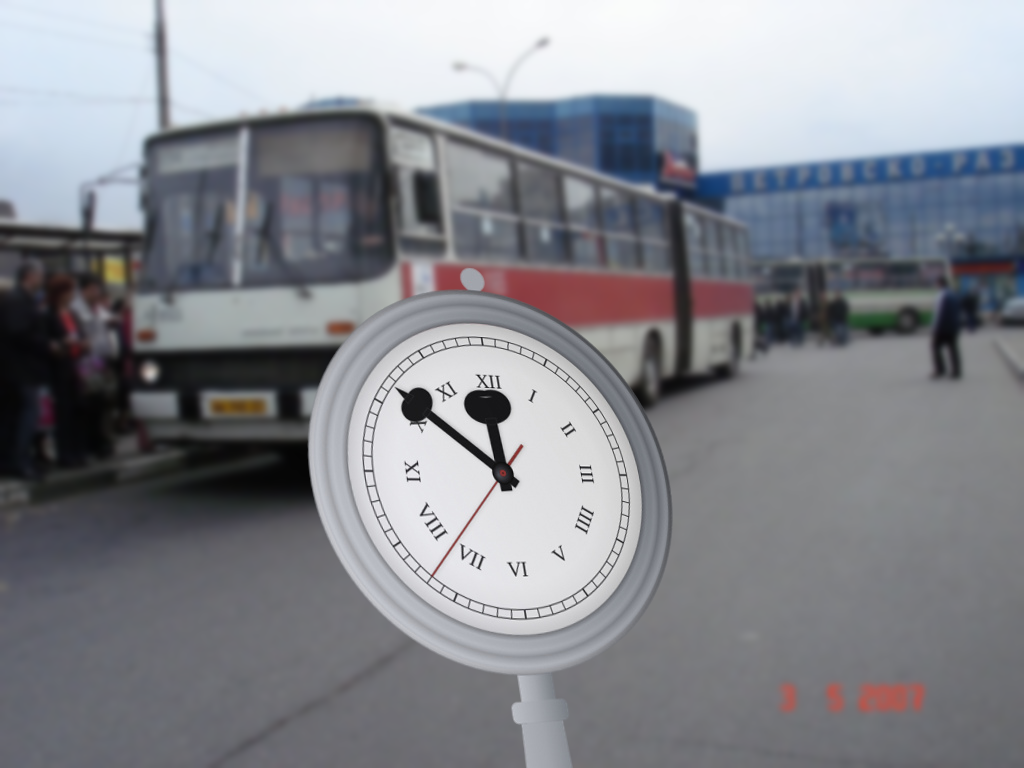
**11:51:37**
